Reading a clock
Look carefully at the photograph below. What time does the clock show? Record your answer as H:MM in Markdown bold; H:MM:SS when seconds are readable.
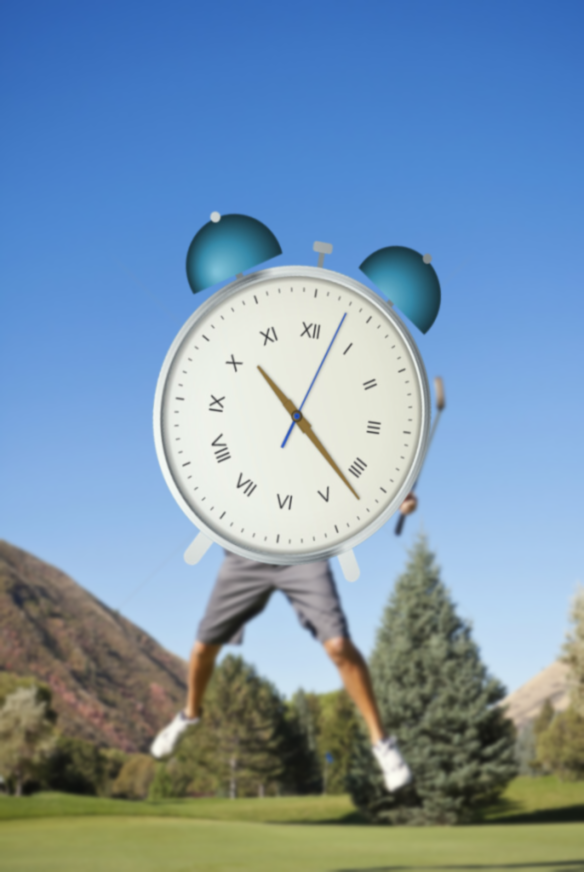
**10:22:03**
